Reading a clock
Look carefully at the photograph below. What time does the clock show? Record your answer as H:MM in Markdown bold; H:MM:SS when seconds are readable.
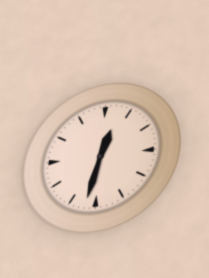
**12:32**
